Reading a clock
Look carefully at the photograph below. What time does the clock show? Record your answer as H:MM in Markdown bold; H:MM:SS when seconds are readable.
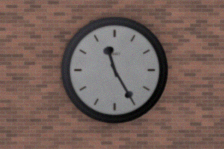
**11:25**
